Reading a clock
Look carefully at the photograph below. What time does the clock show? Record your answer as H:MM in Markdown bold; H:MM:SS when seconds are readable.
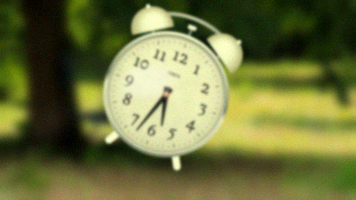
**5:33**
